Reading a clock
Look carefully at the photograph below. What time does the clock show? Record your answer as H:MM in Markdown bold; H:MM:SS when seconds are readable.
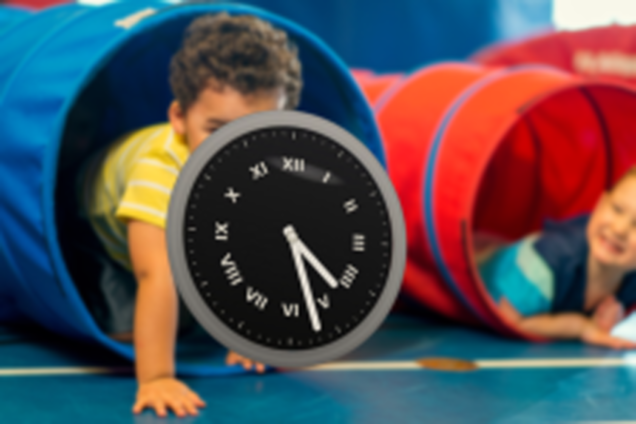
**4:27**
